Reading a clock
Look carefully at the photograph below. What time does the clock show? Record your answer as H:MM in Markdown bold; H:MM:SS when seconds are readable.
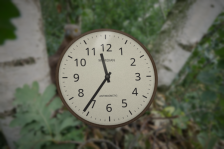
**11:36**
